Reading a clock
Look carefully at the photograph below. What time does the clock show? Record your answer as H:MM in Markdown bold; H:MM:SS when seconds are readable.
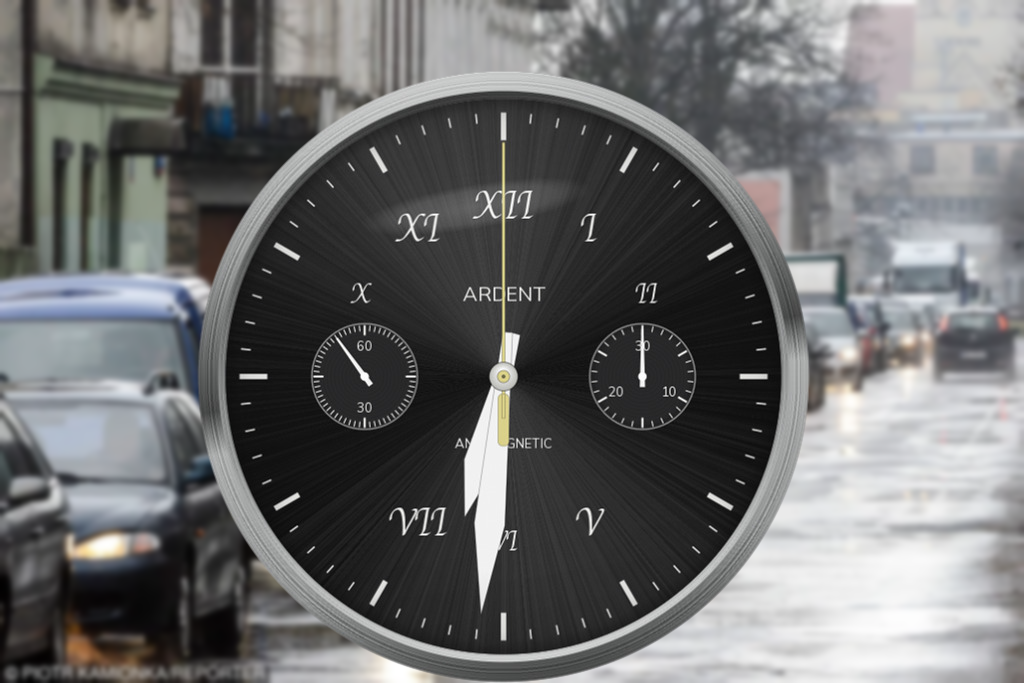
**6:30:54**
